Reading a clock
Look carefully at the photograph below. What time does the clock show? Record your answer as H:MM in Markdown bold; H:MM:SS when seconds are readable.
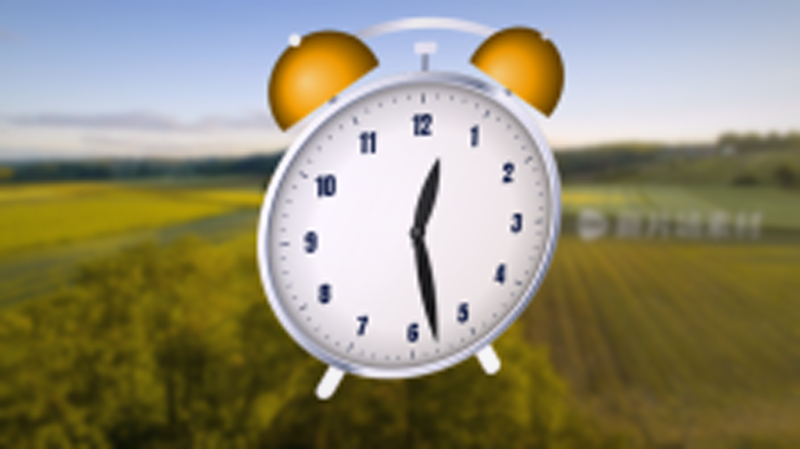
**12:28**
